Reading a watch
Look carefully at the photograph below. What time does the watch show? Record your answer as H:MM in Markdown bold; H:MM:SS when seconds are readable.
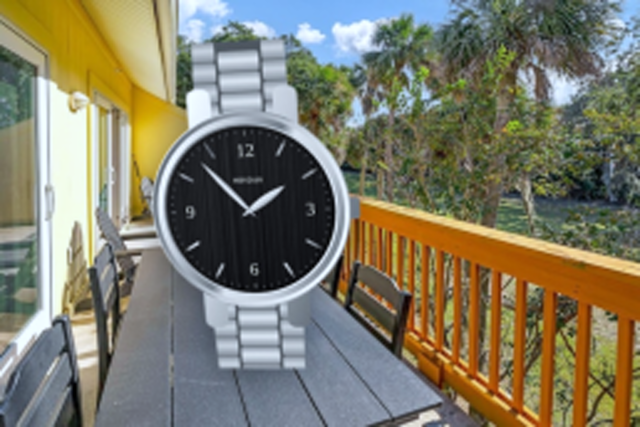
**1:53**
